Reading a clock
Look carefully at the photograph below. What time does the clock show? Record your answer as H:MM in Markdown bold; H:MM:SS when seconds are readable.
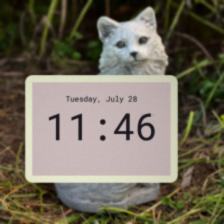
**11:46**
